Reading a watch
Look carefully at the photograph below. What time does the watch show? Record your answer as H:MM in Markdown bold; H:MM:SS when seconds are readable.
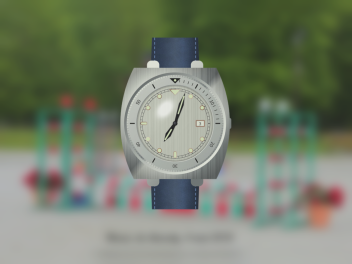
**7:03**
